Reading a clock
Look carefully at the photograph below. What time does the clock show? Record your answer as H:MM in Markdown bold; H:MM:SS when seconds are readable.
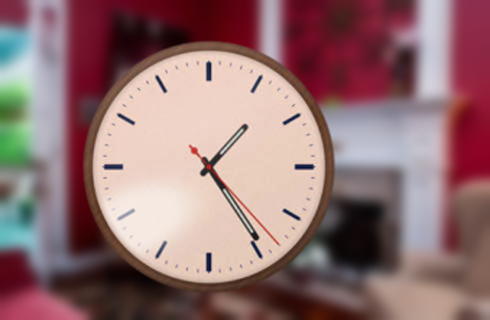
**1:24:23**
